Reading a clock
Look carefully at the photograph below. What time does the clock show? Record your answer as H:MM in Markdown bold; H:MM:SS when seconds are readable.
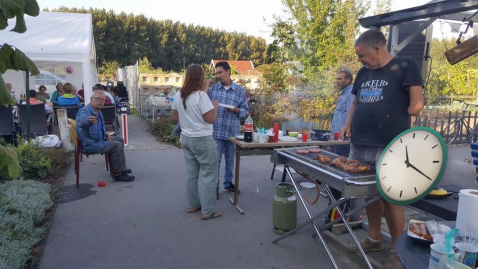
**11:20**
